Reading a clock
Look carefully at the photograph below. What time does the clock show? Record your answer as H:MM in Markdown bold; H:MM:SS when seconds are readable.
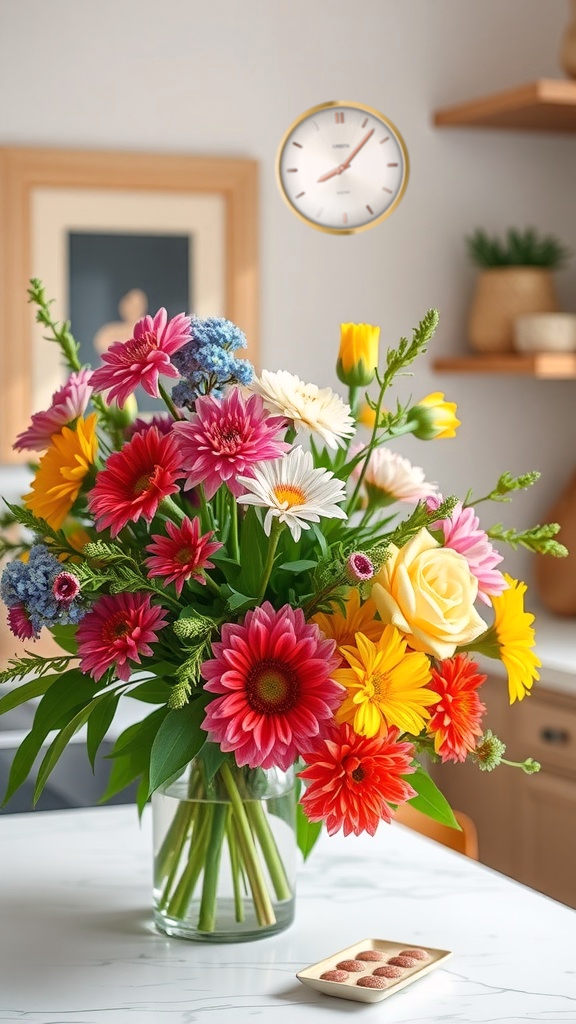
**8:07**
